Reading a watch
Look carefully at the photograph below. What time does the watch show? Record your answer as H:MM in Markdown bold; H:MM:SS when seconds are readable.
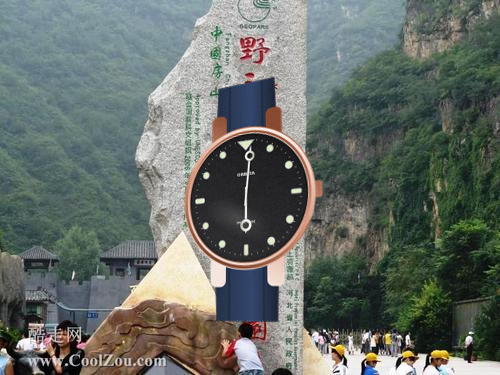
**6:01**
